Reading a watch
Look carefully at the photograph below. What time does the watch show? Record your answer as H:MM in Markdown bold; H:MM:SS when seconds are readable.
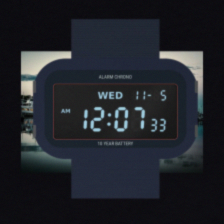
**12:07:33**
